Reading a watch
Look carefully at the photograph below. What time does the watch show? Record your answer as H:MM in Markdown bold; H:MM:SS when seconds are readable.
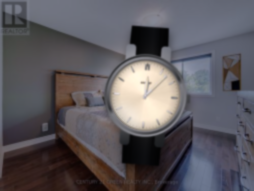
**12:07**
